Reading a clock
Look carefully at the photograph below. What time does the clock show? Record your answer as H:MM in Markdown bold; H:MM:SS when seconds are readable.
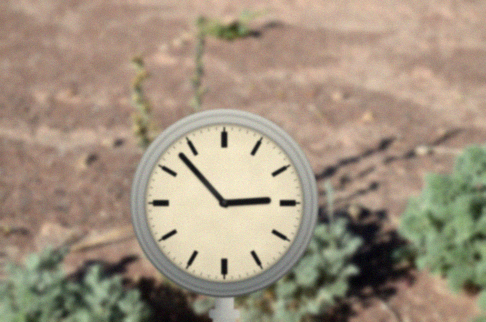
**2:53**
